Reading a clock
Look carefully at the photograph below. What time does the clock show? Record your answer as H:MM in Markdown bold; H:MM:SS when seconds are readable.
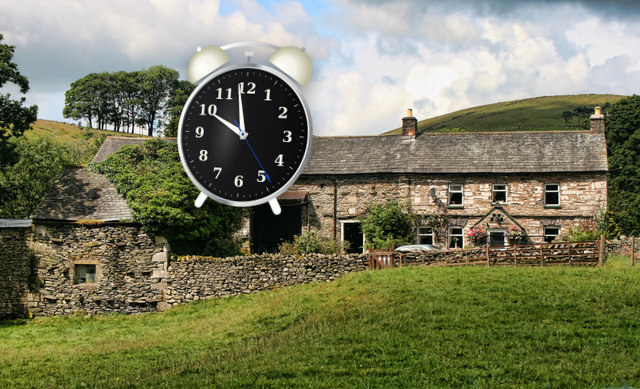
**9:58:24**
